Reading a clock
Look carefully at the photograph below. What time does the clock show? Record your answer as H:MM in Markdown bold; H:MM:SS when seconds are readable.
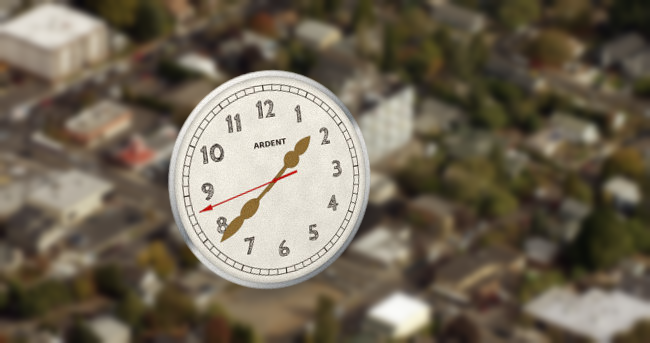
**1:38:43**
